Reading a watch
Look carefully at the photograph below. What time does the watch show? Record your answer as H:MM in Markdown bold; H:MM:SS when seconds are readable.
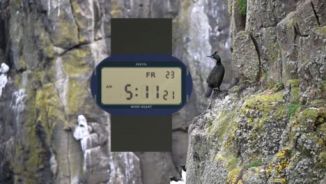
**5:11:21**
